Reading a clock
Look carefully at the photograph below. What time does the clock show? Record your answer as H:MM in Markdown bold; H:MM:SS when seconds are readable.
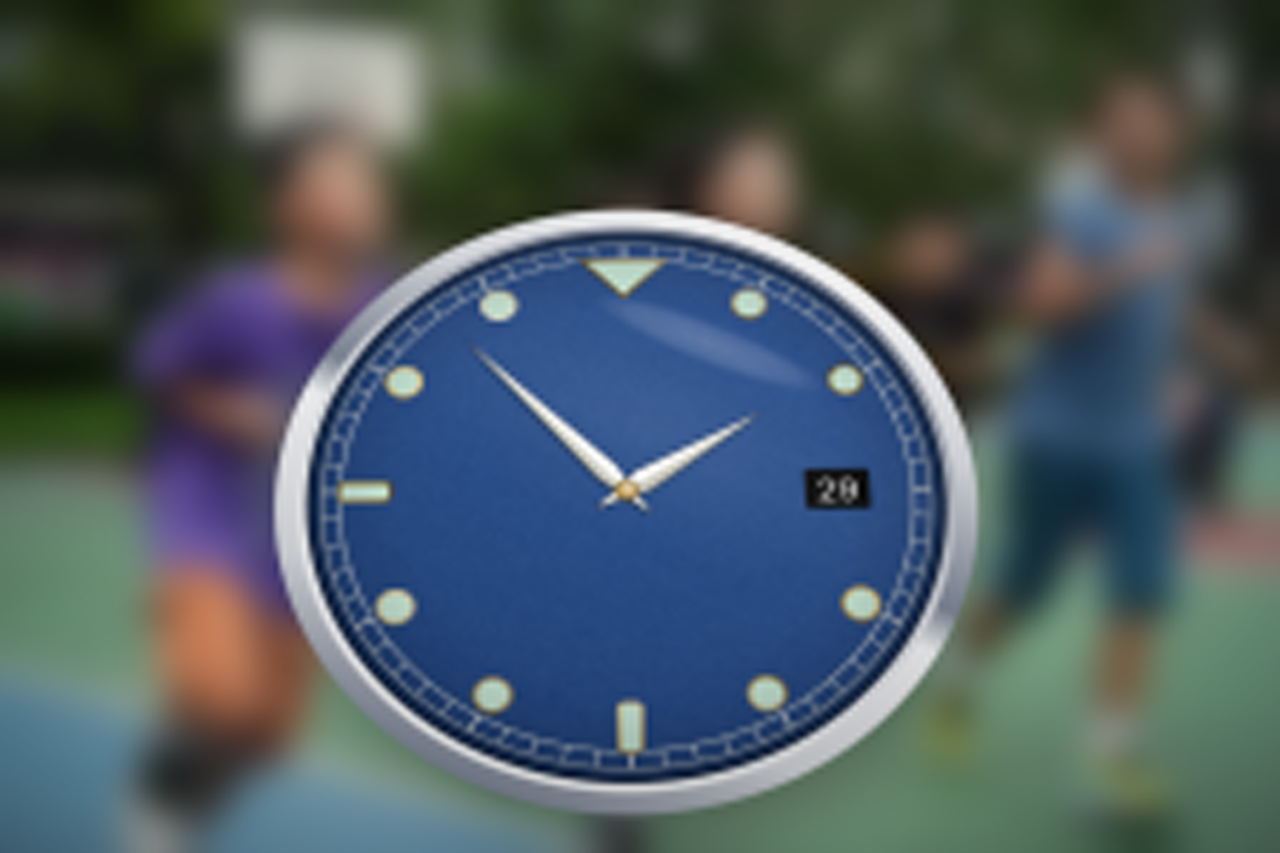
**1:53**
